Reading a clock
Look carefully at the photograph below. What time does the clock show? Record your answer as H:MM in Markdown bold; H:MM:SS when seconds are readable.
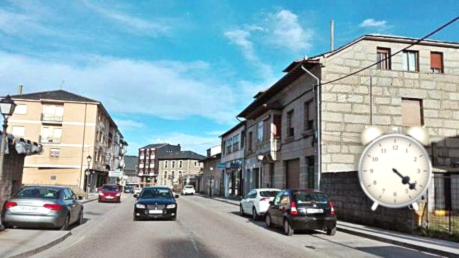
**4:22**
